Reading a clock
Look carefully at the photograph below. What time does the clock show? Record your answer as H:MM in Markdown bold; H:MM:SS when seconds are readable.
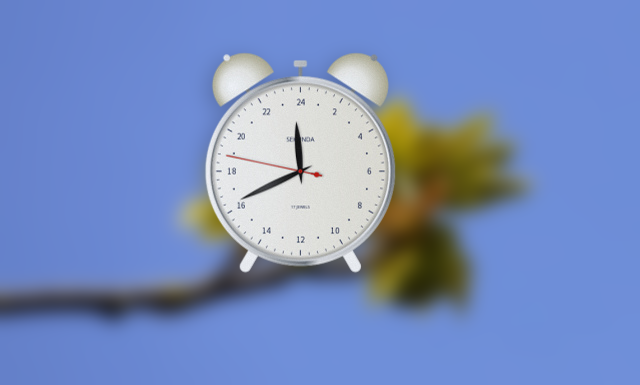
**23:40:47**
